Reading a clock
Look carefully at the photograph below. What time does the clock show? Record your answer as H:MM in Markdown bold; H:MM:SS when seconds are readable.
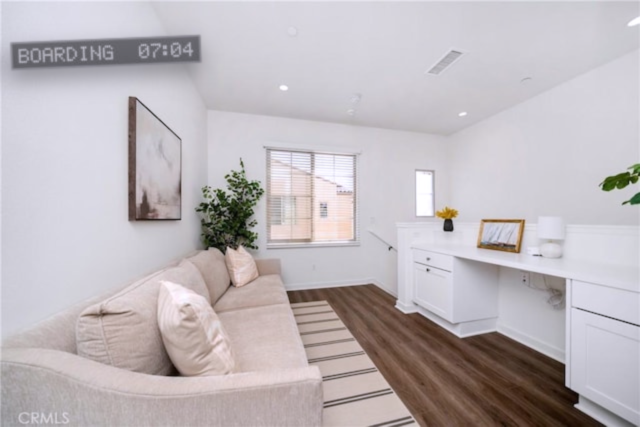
**7:04**
